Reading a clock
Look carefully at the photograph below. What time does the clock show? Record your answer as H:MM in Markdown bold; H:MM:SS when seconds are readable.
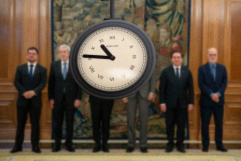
**10:46**
